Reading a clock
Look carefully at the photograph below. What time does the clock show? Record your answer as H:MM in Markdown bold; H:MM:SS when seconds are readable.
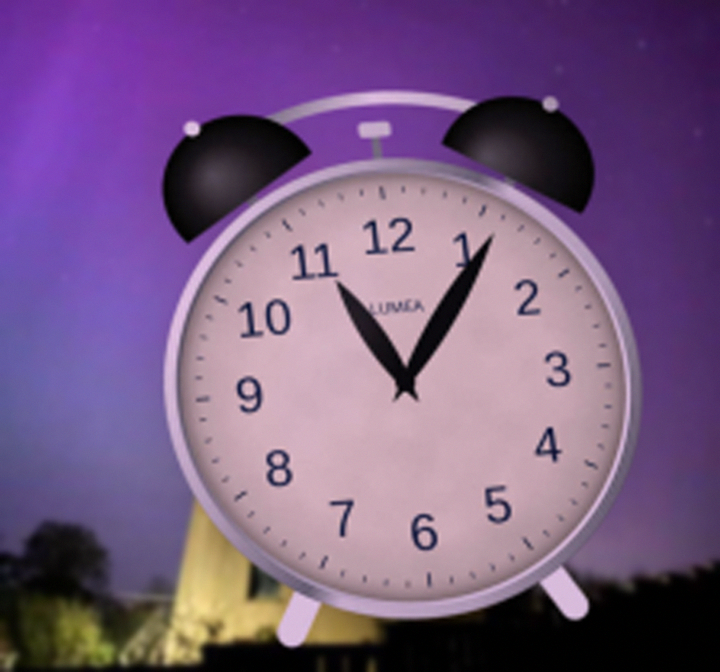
**11:06**
